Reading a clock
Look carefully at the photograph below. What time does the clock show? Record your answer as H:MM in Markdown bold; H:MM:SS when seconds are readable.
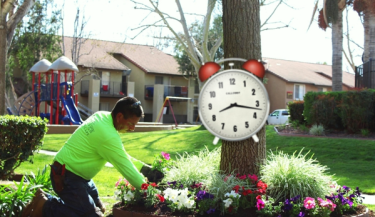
**8:17**
